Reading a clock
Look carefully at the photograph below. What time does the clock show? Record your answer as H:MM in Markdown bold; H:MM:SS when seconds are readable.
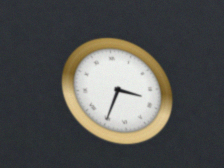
**3:35**
